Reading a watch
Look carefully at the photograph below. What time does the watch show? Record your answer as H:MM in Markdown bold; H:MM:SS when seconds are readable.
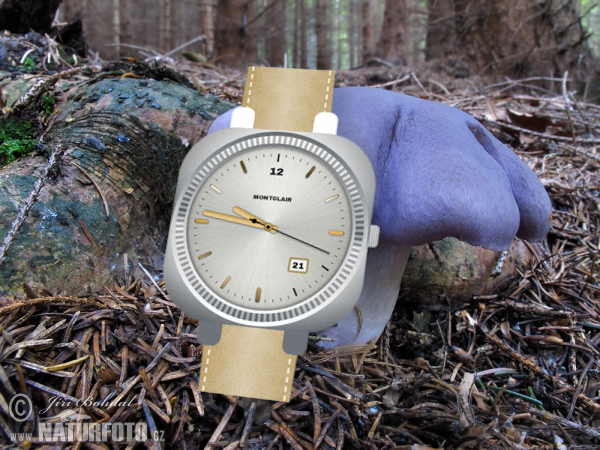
**9:46:18**
